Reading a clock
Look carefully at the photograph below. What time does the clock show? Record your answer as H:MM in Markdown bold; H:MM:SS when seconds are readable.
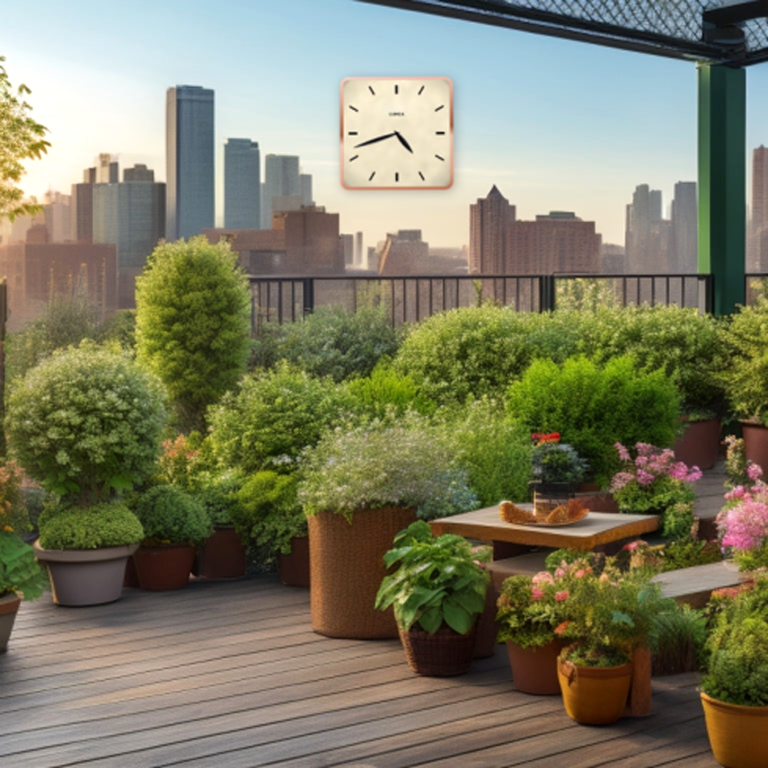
**4:42**
